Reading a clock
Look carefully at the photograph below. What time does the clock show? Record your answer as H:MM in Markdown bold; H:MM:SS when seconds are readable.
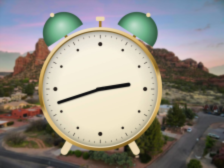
**2:42**
